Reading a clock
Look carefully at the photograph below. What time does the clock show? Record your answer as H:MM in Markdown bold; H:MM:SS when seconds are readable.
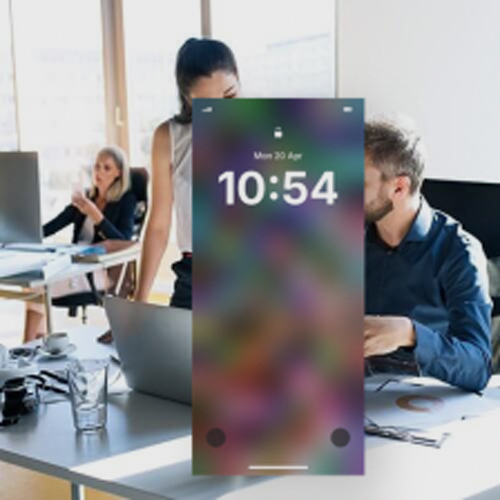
**10:54**
